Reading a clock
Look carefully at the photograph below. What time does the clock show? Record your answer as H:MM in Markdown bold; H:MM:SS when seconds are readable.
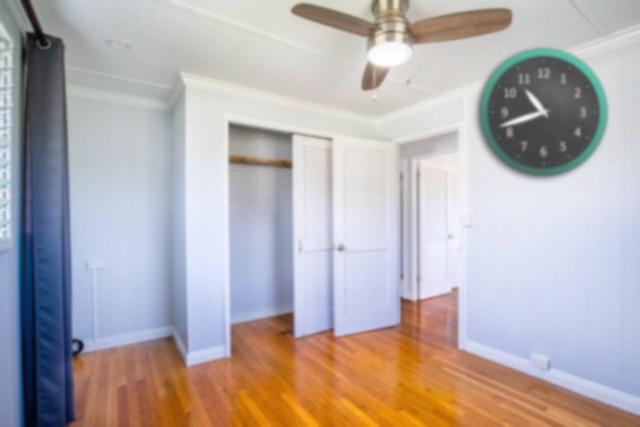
**10:42**
